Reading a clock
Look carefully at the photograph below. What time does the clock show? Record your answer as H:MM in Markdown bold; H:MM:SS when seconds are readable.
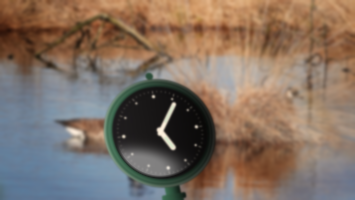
**5:06**
